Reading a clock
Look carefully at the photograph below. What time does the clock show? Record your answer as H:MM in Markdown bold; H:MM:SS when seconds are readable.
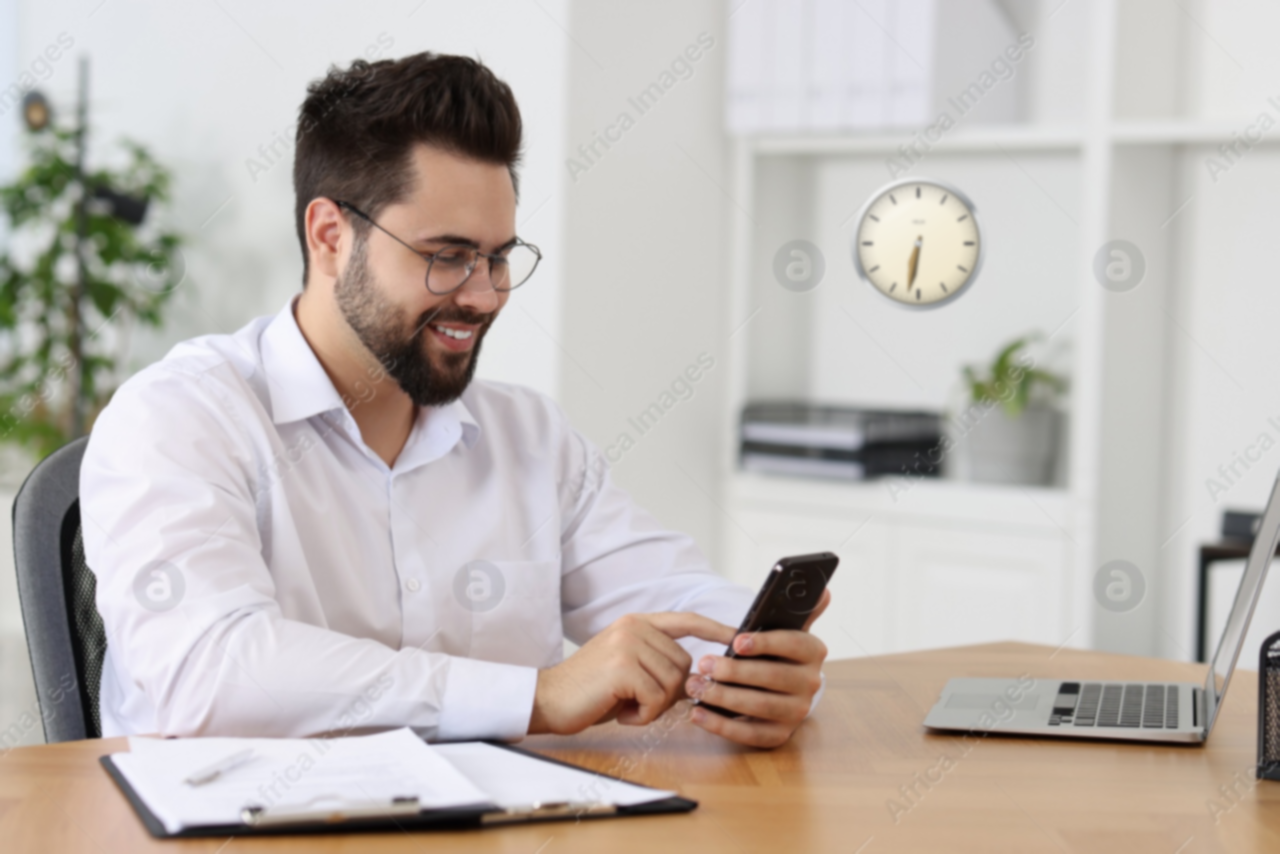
**6:32**
